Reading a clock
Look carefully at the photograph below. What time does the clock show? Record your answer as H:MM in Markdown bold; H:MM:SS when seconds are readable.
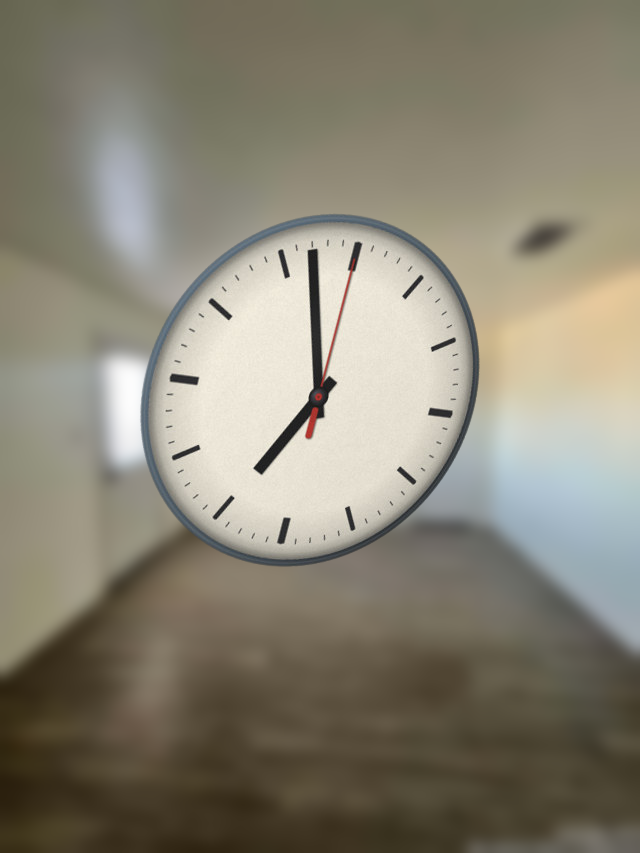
**6:57:00**
